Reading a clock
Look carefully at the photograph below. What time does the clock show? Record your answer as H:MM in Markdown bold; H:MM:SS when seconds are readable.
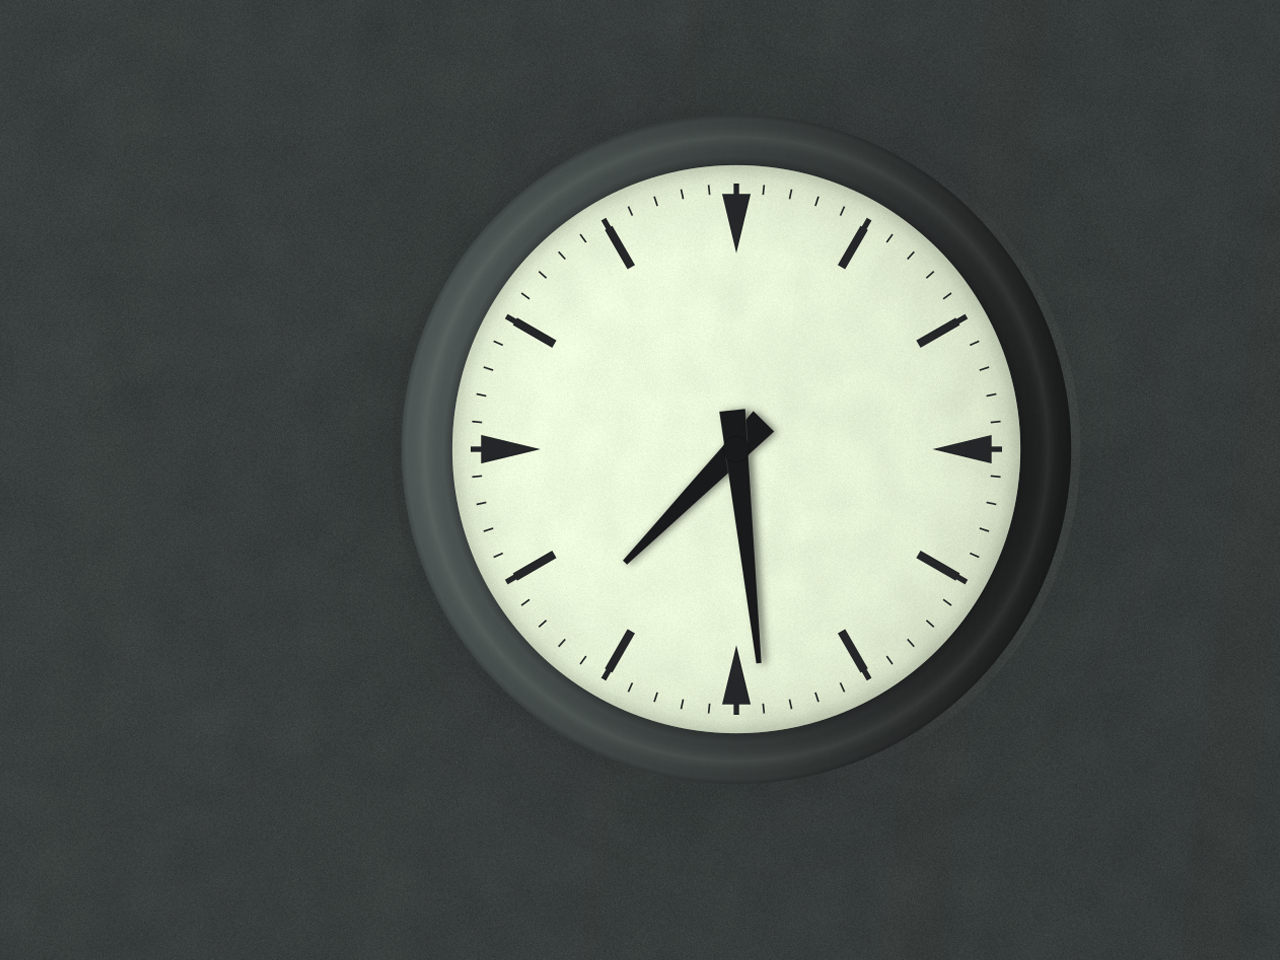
**7:29**
